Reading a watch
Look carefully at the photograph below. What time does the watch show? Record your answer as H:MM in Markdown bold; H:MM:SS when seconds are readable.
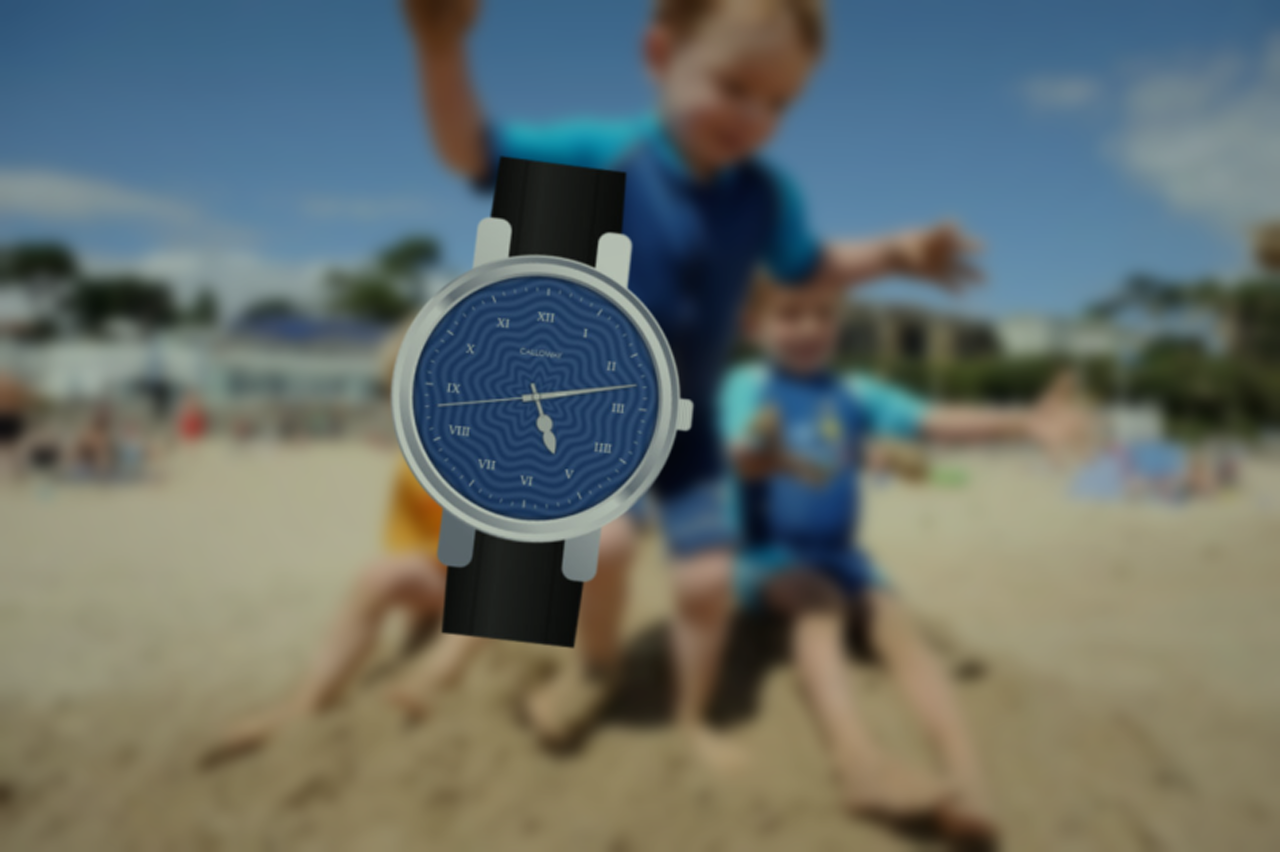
**5:12:43**
